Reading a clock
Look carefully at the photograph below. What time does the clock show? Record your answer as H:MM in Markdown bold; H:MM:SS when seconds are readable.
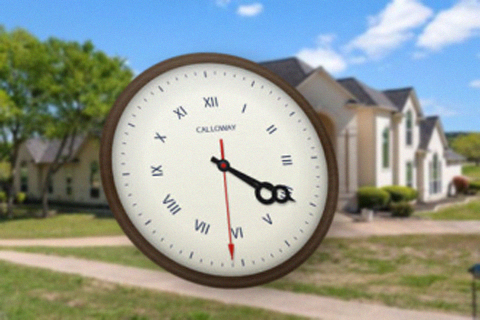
**4:20:31**
